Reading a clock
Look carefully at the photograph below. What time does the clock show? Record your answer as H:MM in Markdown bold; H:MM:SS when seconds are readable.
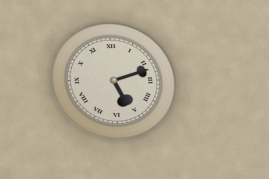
**5:12**
